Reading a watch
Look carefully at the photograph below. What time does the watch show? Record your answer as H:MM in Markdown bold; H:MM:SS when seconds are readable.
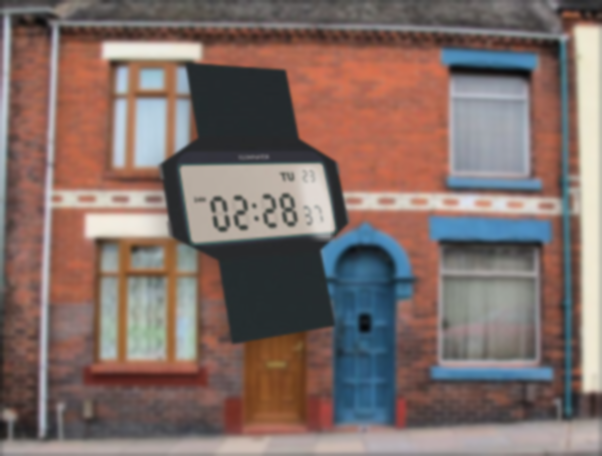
**2:28:37**
